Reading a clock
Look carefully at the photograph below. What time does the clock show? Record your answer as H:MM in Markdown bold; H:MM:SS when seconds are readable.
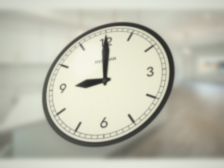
**9:00**
